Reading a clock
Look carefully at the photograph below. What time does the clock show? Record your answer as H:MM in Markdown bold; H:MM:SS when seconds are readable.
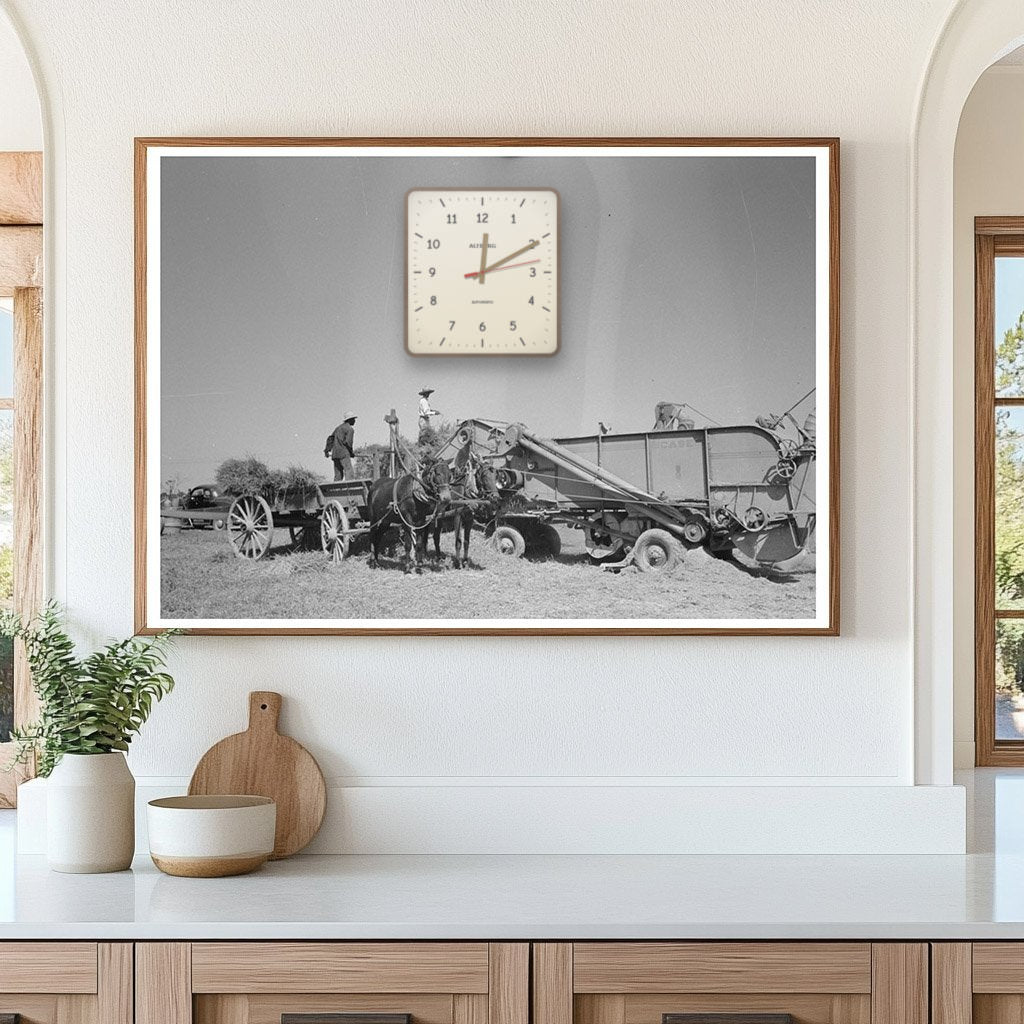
**12:10:13**
